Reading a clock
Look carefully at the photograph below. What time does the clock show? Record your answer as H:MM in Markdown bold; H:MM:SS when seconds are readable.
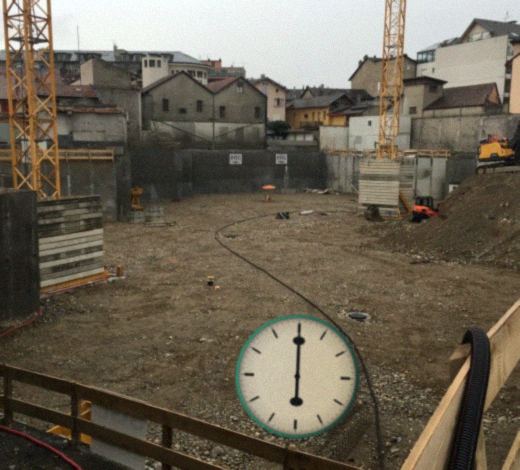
**6:00**
